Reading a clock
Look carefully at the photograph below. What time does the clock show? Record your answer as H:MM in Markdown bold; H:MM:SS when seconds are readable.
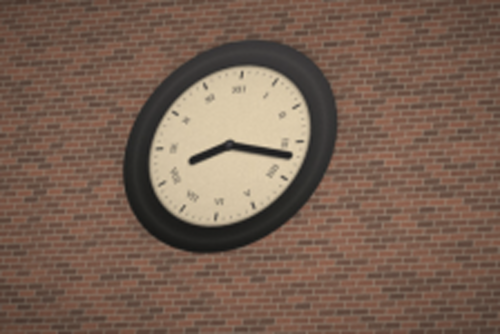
**8:17**
